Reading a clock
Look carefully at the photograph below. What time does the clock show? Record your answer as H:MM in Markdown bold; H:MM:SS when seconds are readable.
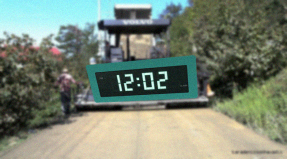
**12:02**
